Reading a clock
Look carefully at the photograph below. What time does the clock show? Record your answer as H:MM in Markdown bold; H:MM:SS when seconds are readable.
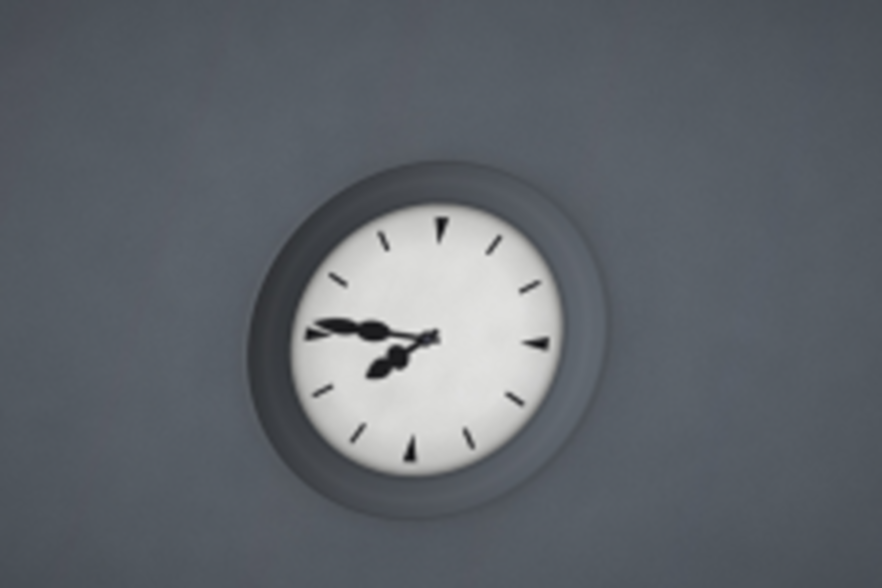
**7:46**
